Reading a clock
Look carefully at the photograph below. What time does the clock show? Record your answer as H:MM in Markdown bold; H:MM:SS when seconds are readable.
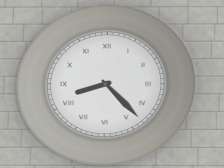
**8:23**
